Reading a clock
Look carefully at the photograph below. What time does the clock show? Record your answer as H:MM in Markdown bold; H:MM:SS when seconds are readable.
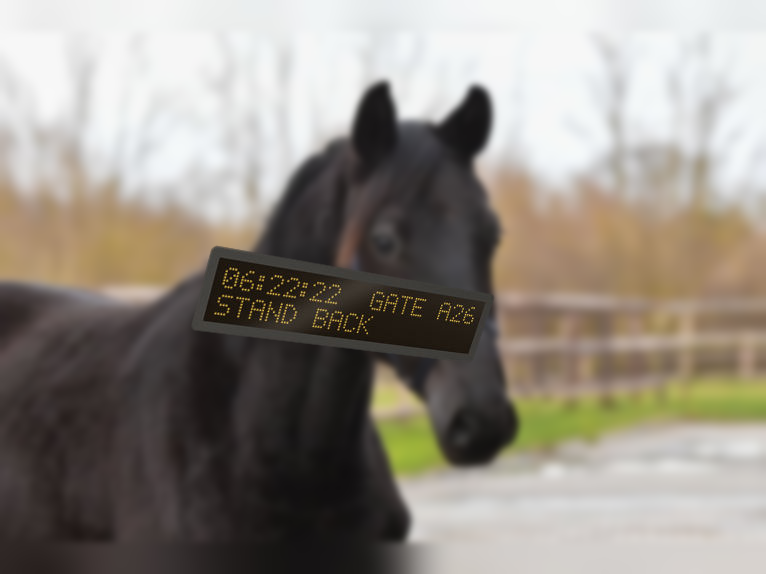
**6:22:22**
